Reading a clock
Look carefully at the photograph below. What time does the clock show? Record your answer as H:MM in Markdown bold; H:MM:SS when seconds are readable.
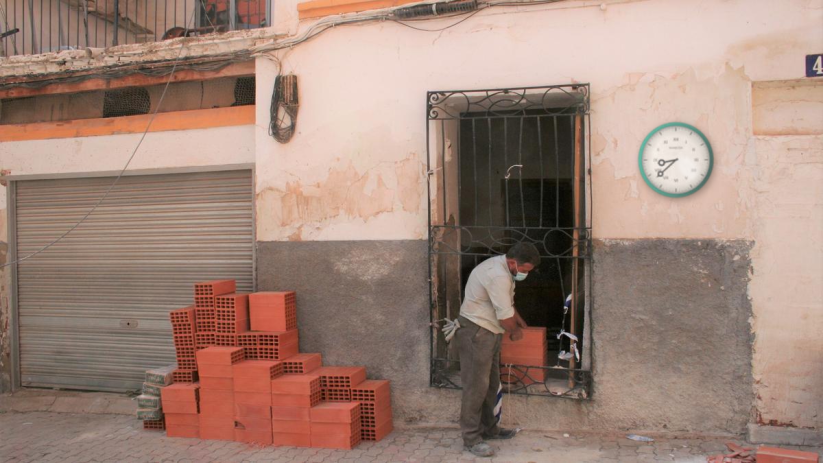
**8:38**
